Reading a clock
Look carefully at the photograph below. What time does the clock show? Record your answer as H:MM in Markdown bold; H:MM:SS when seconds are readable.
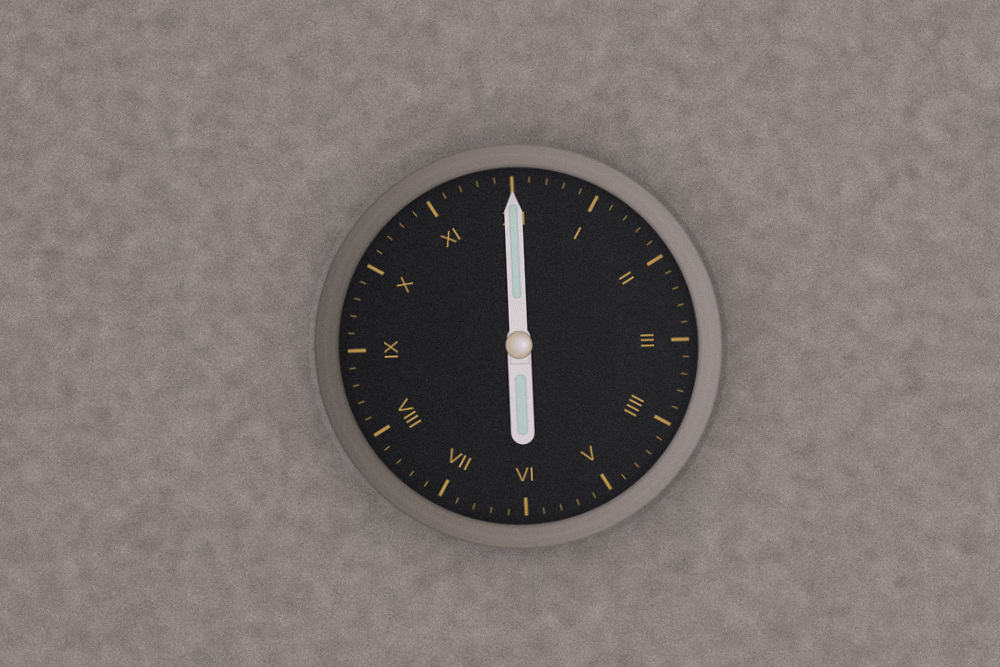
**6:00**
